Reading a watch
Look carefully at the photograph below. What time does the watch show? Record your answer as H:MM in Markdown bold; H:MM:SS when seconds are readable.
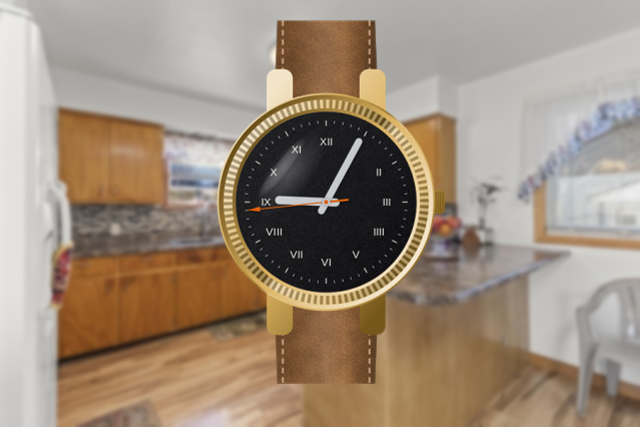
**9:04:44**
